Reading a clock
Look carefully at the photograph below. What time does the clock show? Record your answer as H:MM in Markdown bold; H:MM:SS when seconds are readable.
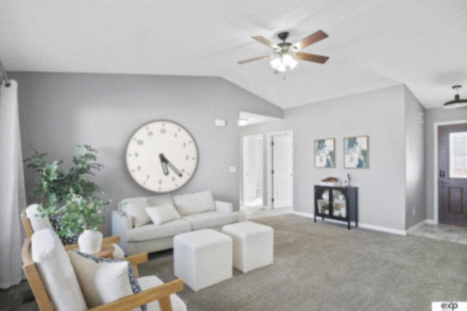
**5:22**
